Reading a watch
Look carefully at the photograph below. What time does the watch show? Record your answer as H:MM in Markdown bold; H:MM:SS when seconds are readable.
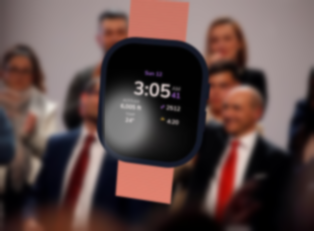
**3:05**
